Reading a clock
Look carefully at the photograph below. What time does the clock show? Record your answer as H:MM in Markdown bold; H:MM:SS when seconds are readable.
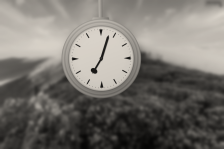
**7:03**
